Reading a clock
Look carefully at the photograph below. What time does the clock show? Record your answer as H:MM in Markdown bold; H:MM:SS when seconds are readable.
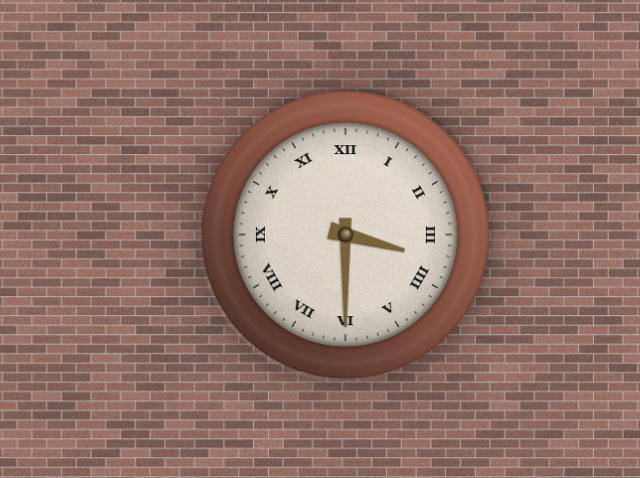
**3:30**
